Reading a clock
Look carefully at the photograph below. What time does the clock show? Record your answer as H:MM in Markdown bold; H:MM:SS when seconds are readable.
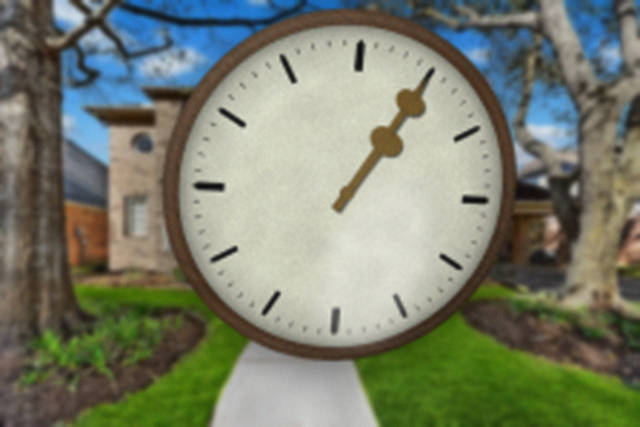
**1:05**
